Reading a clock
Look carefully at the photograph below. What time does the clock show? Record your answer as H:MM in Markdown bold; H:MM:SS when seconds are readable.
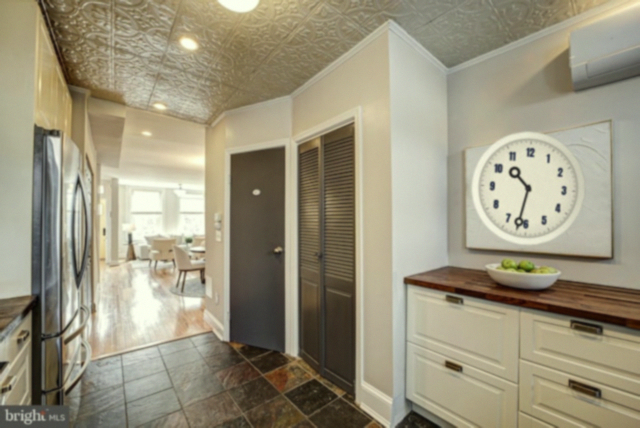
**10:32**
